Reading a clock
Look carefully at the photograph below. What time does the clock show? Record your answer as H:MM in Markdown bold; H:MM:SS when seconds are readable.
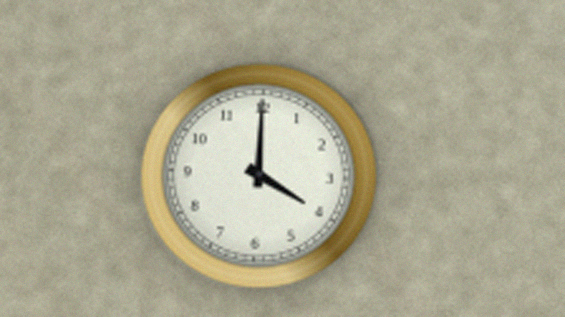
**4:00**
